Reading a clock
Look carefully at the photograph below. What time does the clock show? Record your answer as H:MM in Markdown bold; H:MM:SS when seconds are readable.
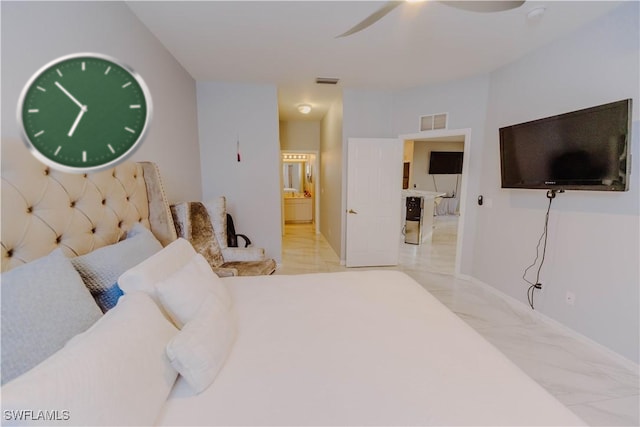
**6:53**
